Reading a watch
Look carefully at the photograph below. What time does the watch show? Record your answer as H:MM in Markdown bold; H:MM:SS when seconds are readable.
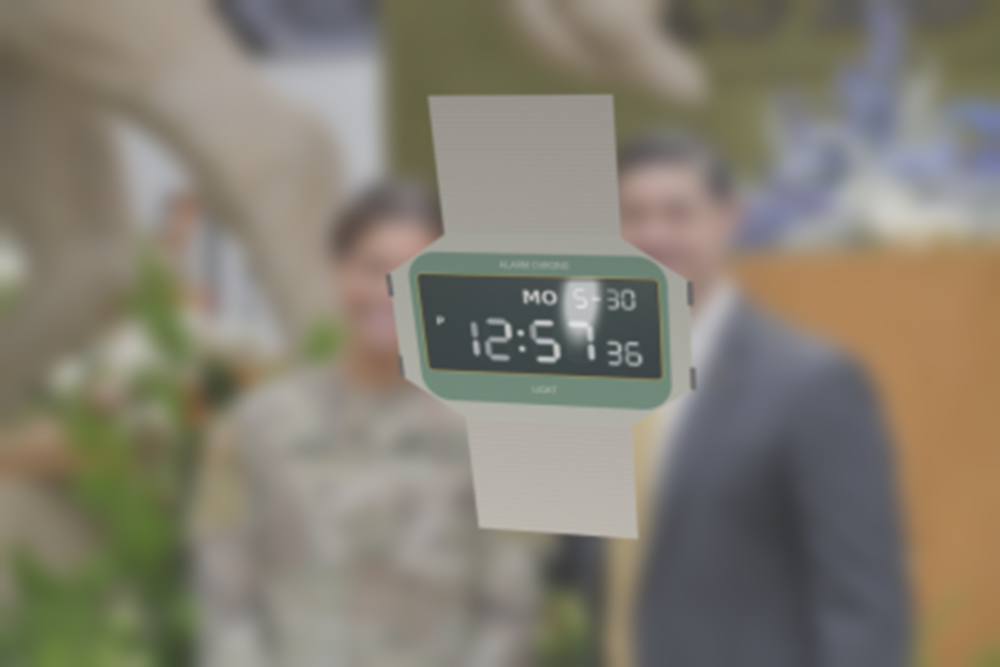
**12:57:36**
